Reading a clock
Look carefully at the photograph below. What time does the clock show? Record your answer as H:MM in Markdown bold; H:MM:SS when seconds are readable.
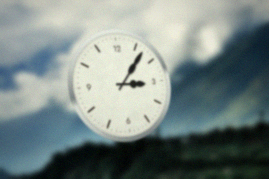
**3:07**
